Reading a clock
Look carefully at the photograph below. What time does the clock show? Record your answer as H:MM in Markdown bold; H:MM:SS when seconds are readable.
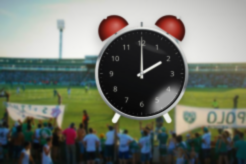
**2:00**
